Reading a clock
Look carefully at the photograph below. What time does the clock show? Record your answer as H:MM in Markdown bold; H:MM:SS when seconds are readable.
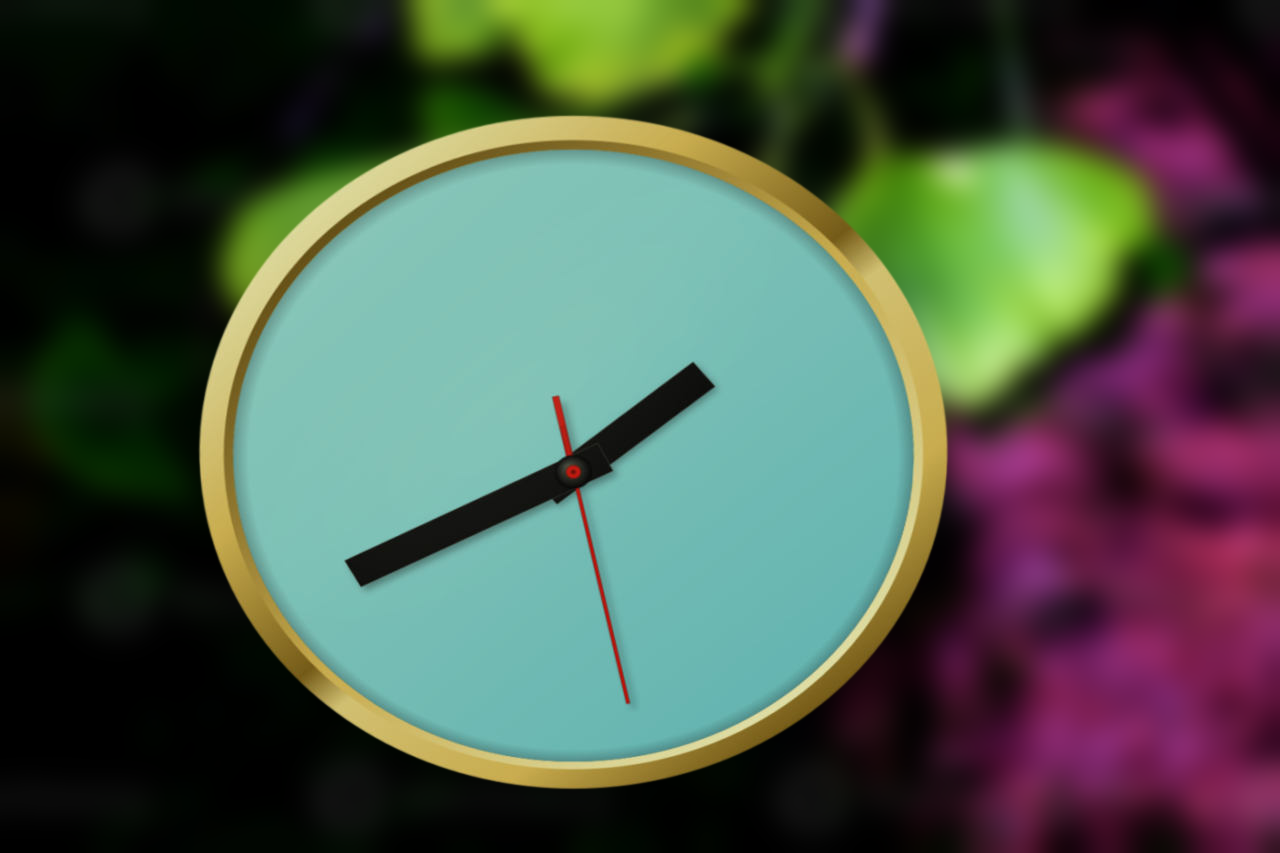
**1:40:28**
